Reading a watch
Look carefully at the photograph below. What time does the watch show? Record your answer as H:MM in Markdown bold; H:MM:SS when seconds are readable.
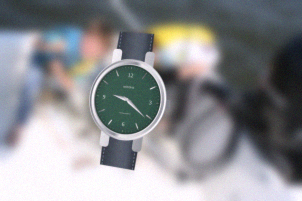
**9:21**
